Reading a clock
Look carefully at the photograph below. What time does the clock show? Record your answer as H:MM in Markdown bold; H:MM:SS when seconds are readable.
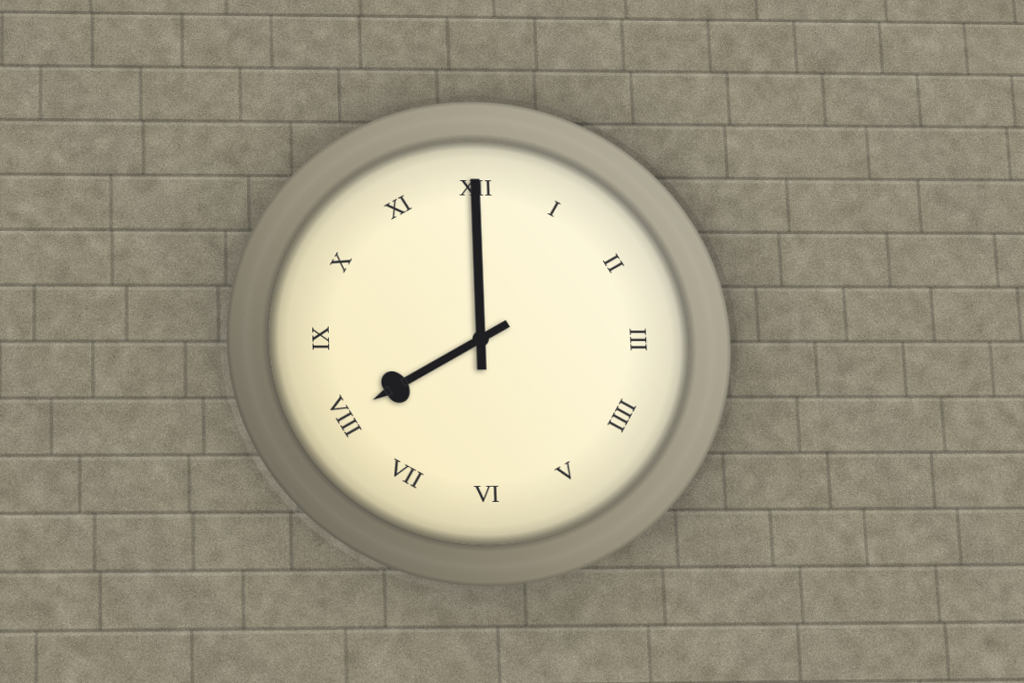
**8:00**
